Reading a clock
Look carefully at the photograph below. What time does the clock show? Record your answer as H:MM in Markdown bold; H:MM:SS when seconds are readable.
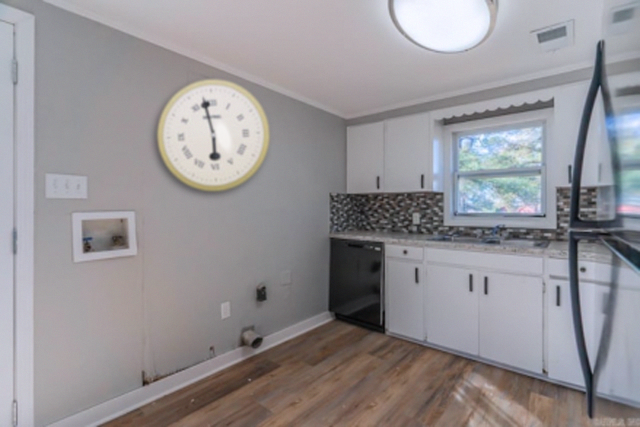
**5:58**
